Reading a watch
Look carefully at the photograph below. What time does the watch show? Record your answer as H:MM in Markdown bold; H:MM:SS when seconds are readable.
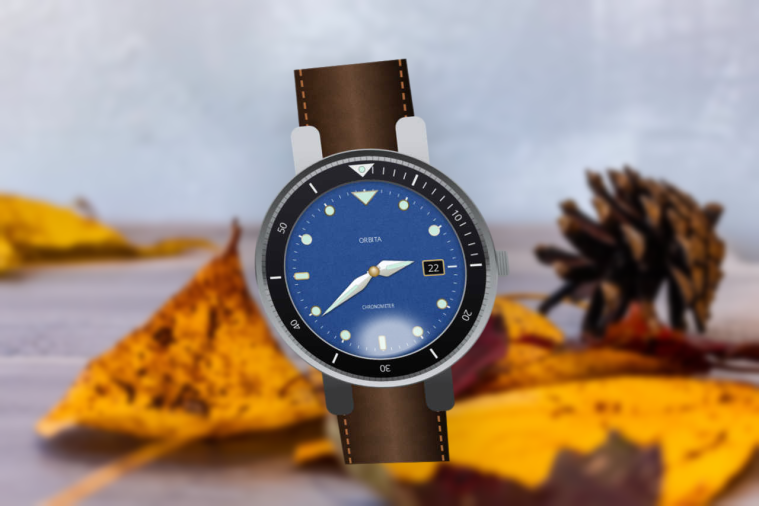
**2:39**
